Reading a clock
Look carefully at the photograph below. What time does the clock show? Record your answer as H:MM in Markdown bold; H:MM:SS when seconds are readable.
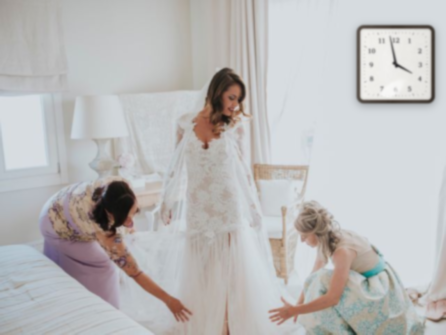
**3:58**
